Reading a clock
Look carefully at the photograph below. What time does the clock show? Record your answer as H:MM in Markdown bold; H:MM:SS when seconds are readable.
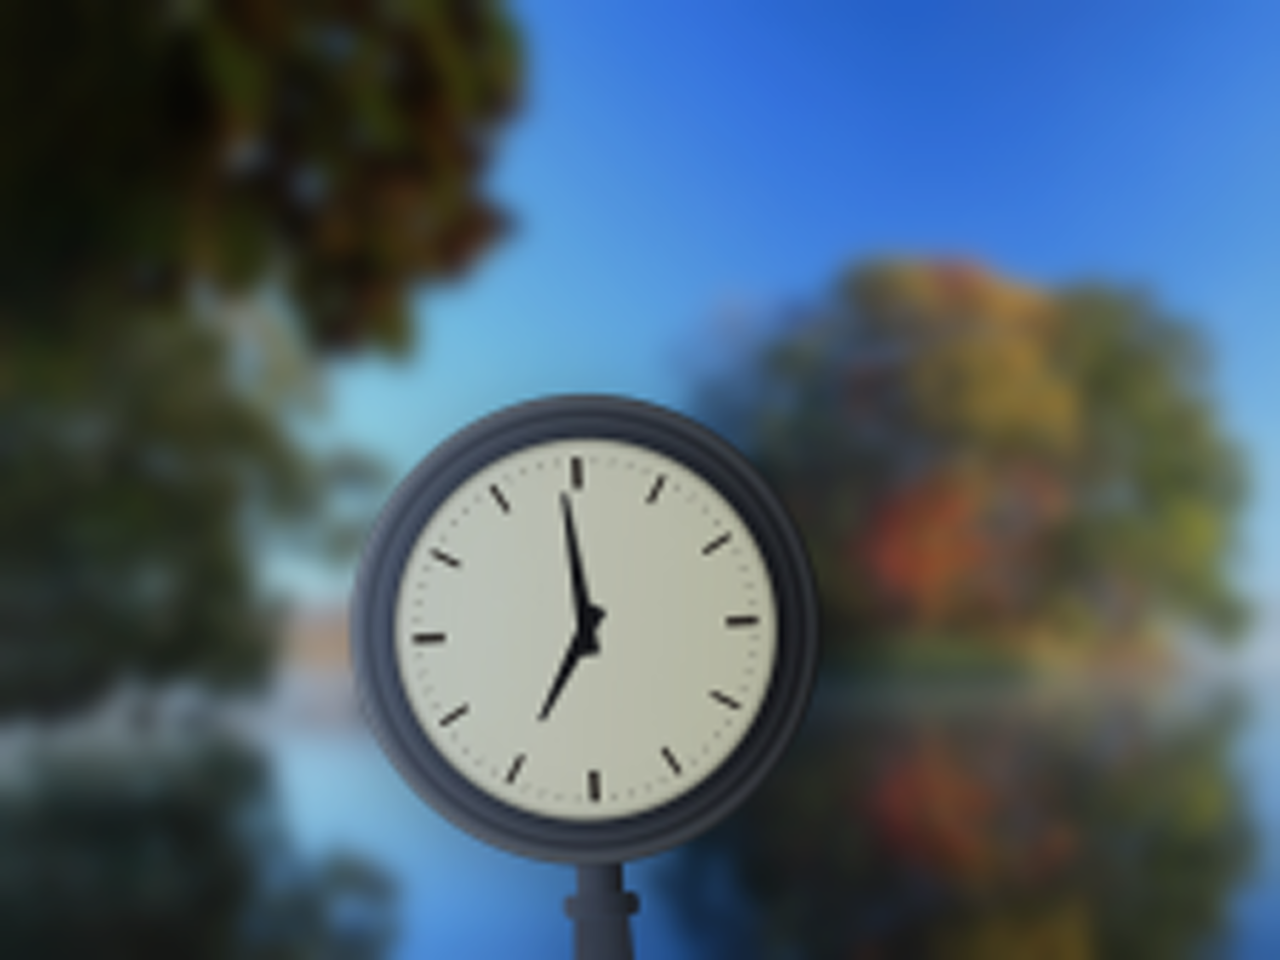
**6:59**
